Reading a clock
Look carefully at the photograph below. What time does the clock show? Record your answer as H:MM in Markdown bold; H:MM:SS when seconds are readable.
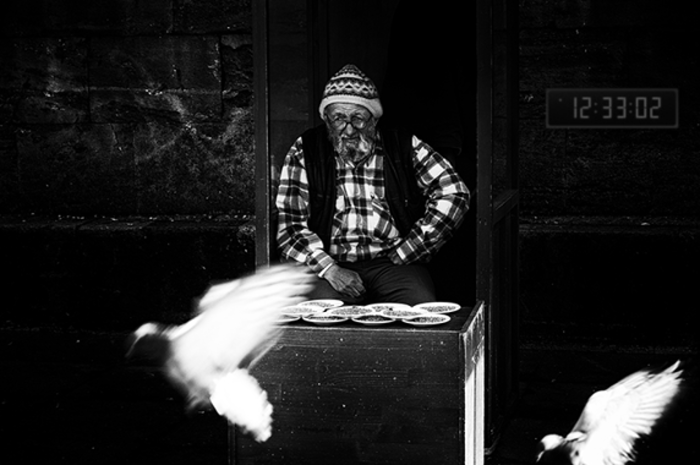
**12:33:02**
